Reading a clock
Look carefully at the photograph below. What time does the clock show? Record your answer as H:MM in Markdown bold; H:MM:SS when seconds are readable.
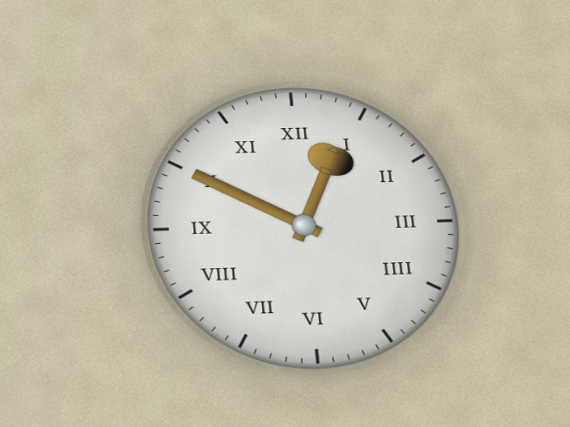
**12:50**
